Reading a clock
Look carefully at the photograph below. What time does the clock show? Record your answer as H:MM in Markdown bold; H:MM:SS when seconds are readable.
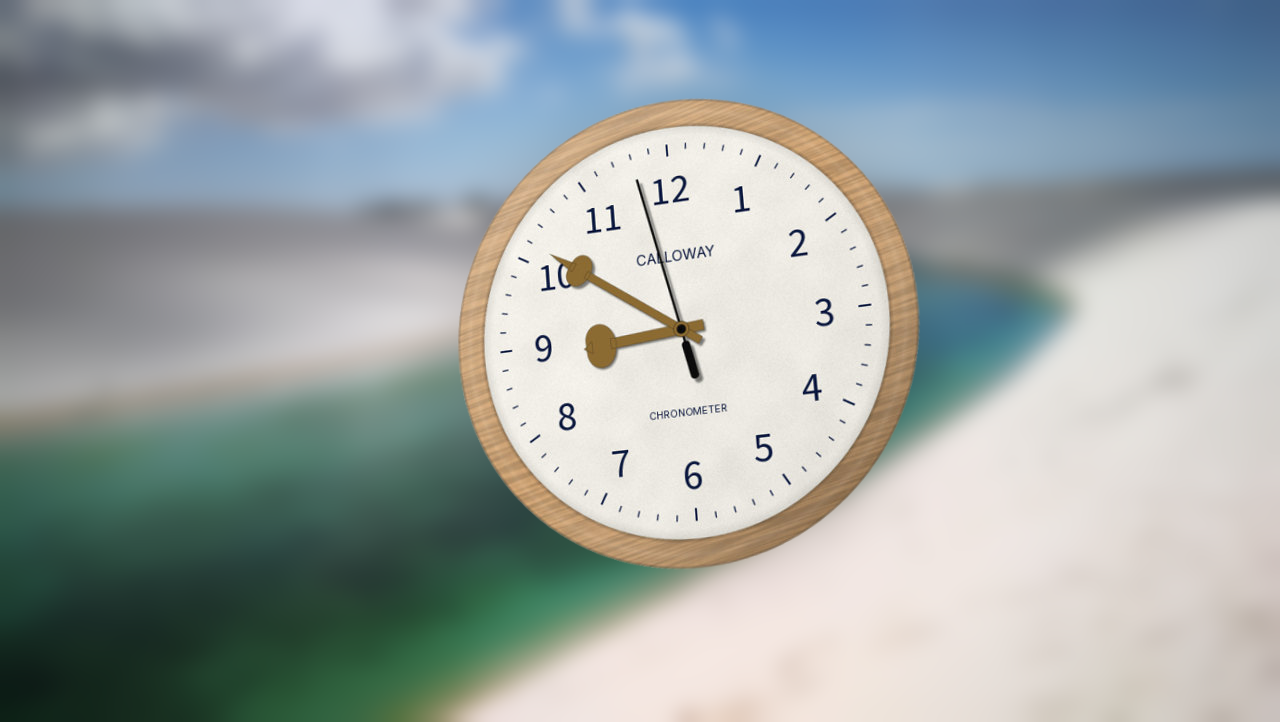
**8:50:58**
